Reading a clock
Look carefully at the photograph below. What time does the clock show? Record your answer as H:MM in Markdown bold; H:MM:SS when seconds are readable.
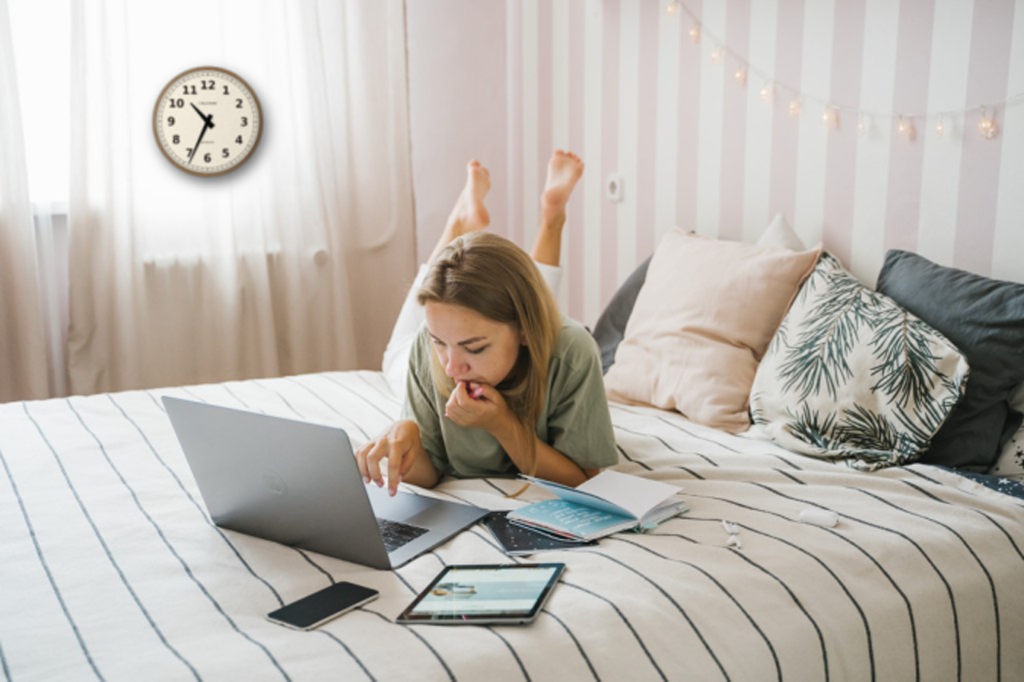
**10:34**
